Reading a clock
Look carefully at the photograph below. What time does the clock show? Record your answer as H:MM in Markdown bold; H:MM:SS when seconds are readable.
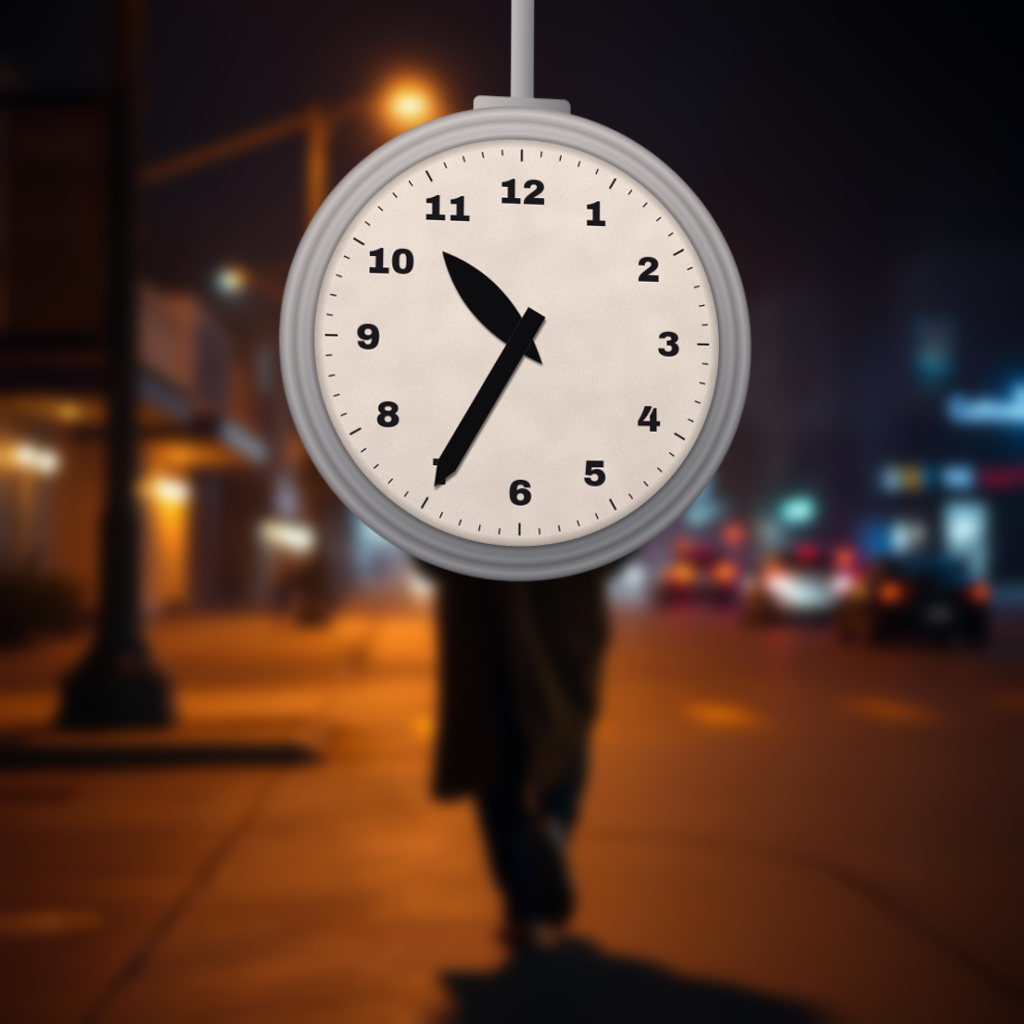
**10:35**
